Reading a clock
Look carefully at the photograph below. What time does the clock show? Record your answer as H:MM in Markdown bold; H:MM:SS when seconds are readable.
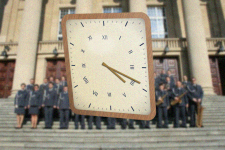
**4:19**
